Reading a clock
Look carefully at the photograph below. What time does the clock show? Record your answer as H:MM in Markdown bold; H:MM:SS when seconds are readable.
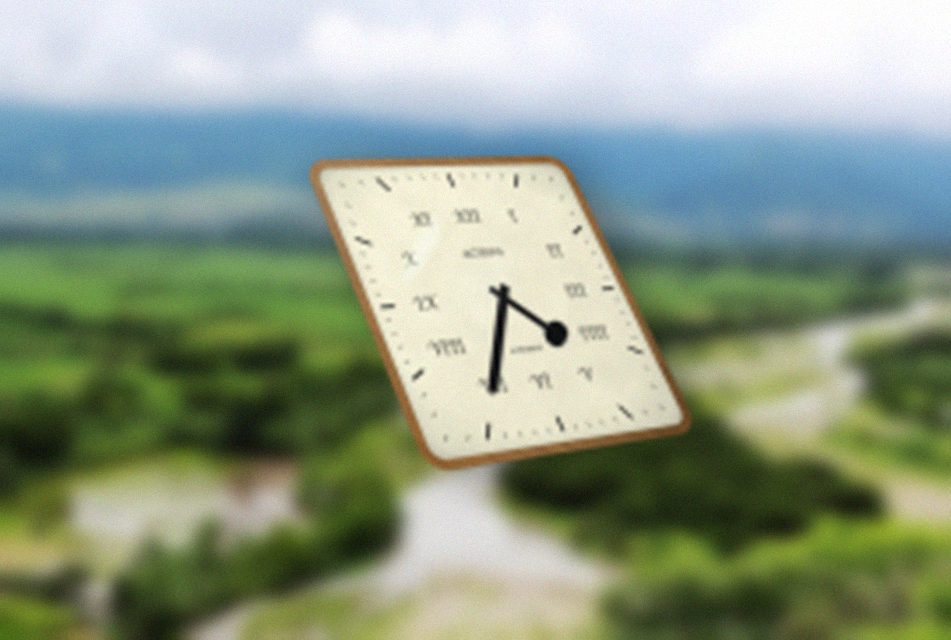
**4:35**
